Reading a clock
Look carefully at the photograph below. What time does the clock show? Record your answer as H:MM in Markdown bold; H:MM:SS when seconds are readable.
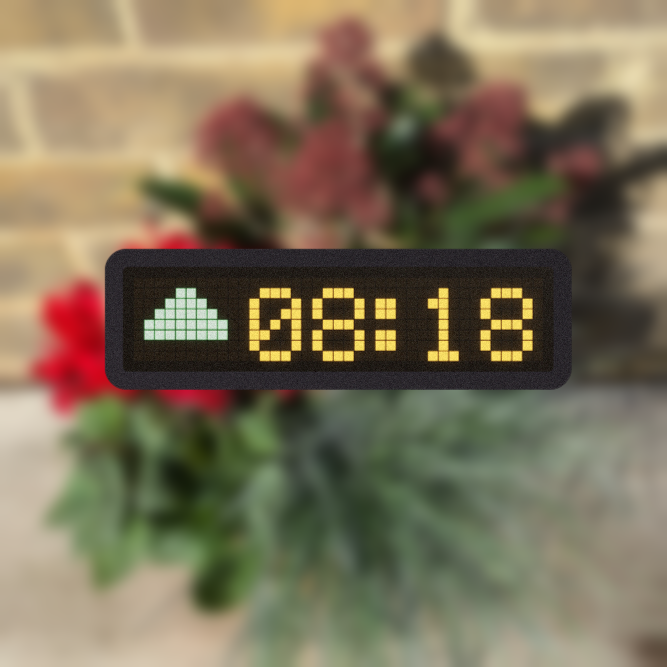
**8:18**
